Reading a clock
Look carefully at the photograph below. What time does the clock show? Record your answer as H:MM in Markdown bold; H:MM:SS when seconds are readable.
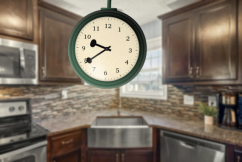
**9:39**
